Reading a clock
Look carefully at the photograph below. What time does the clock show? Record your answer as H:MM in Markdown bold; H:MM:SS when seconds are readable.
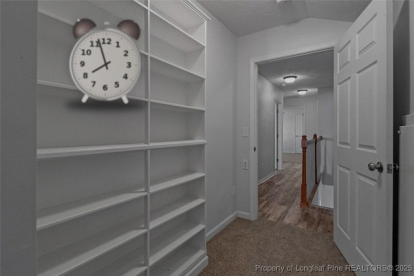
**7:57**
